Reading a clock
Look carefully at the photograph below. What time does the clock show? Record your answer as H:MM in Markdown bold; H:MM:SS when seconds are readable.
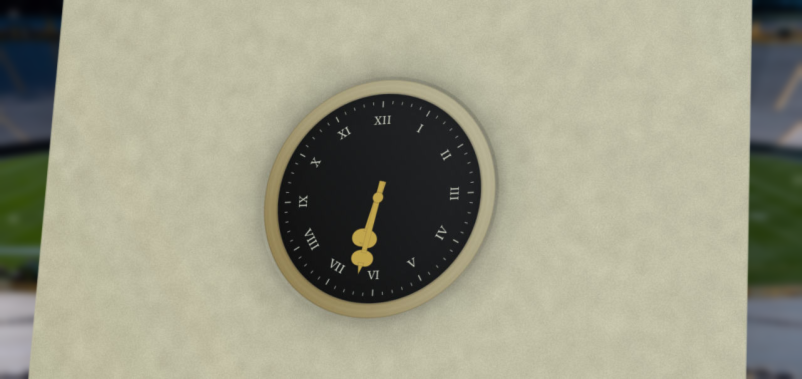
**6:32**
